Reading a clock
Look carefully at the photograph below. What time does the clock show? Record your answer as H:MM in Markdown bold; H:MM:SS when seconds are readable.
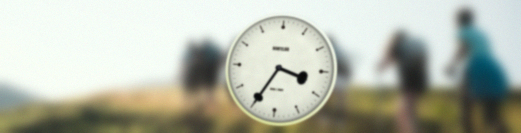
**3:35**
